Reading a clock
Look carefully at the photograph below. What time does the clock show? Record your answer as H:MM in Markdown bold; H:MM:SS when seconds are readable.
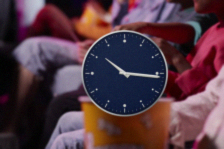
**10:16**
